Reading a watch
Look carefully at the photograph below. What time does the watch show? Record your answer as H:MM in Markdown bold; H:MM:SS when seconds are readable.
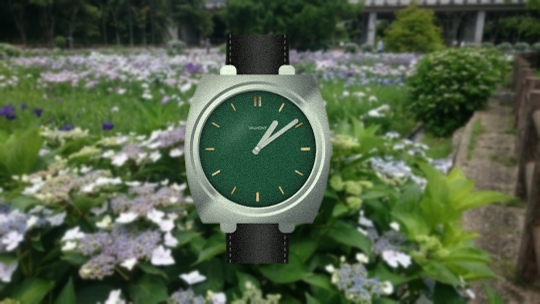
**1:09**
